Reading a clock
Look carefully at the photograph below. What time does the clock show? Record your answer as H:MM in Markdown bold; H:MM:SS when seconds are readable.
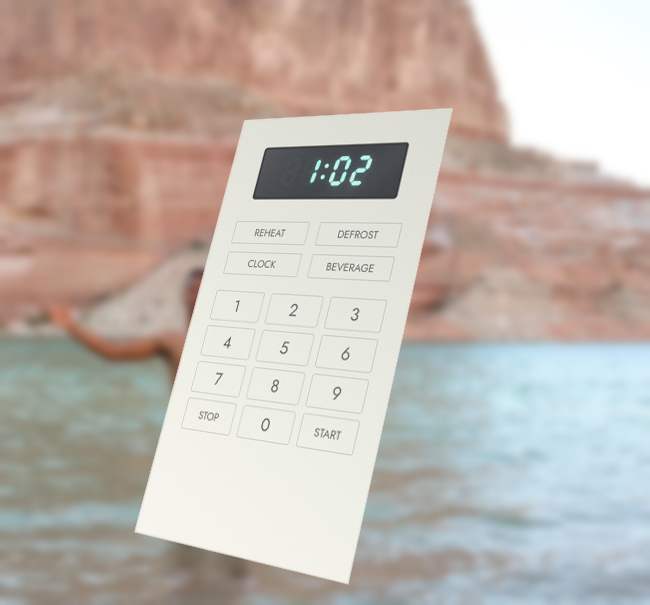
**1:02**
